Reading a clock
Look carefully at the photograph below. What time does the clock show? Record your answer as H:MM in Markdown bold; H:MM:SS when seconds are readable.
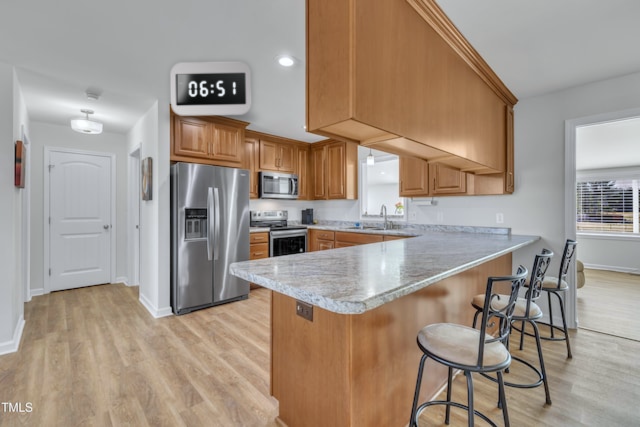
**6:51**
